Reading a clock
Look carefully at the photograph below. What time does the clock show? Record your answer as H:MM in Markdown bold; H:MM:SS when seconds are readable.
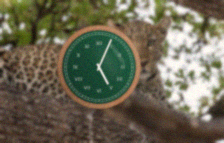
**5:04**
